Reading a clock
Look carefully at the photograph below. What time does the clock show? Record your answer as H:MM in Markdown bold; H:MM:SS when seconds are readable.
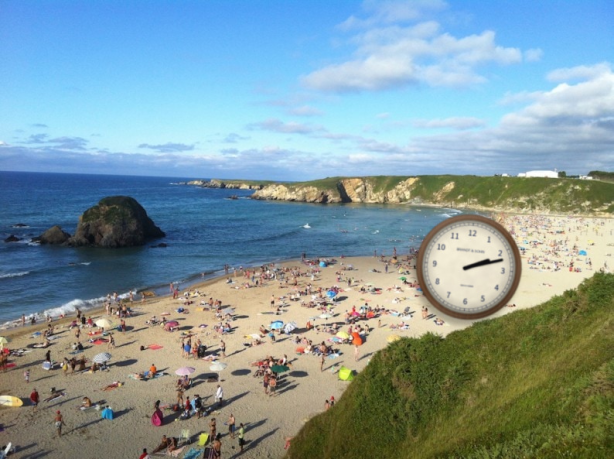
**2:12**
